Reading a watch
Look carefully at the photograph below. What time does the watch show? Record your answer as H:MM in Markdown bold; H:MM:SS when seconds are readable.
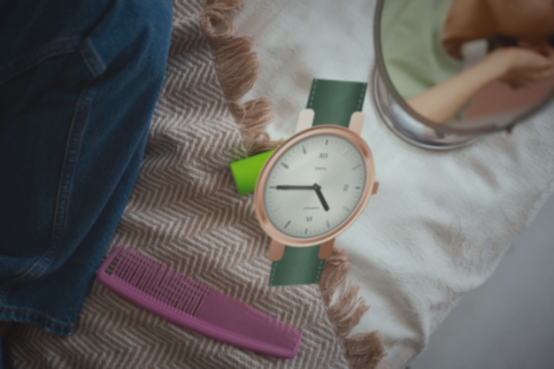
**4:45**
